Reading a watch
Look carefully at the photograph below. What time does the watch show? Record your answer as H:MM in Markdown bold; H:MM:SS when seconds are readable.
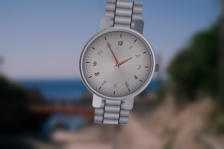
**1:55**
